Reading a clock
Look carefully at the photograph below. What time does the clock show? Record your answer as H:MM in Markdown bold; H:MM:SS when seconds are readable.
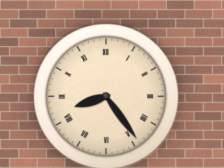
**8:24**
